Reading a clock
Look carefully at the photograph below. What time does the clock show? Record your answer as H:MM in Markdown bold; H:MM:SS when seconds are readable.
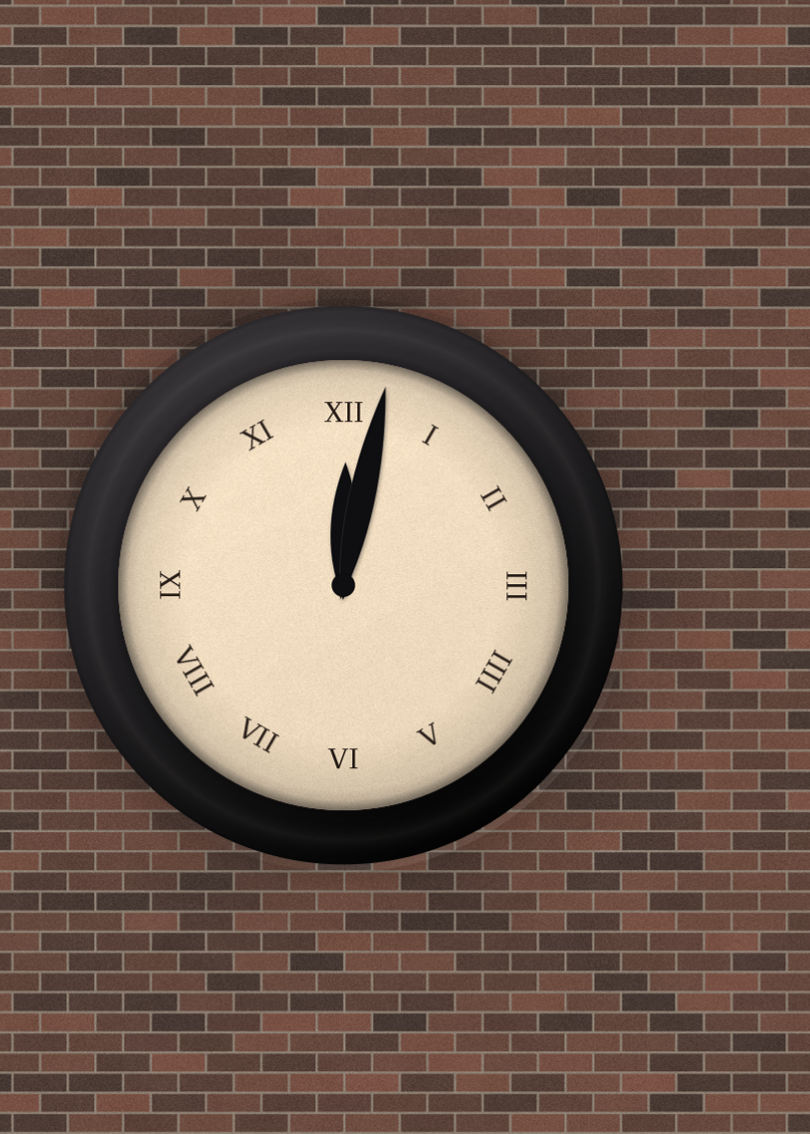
**12:02**
